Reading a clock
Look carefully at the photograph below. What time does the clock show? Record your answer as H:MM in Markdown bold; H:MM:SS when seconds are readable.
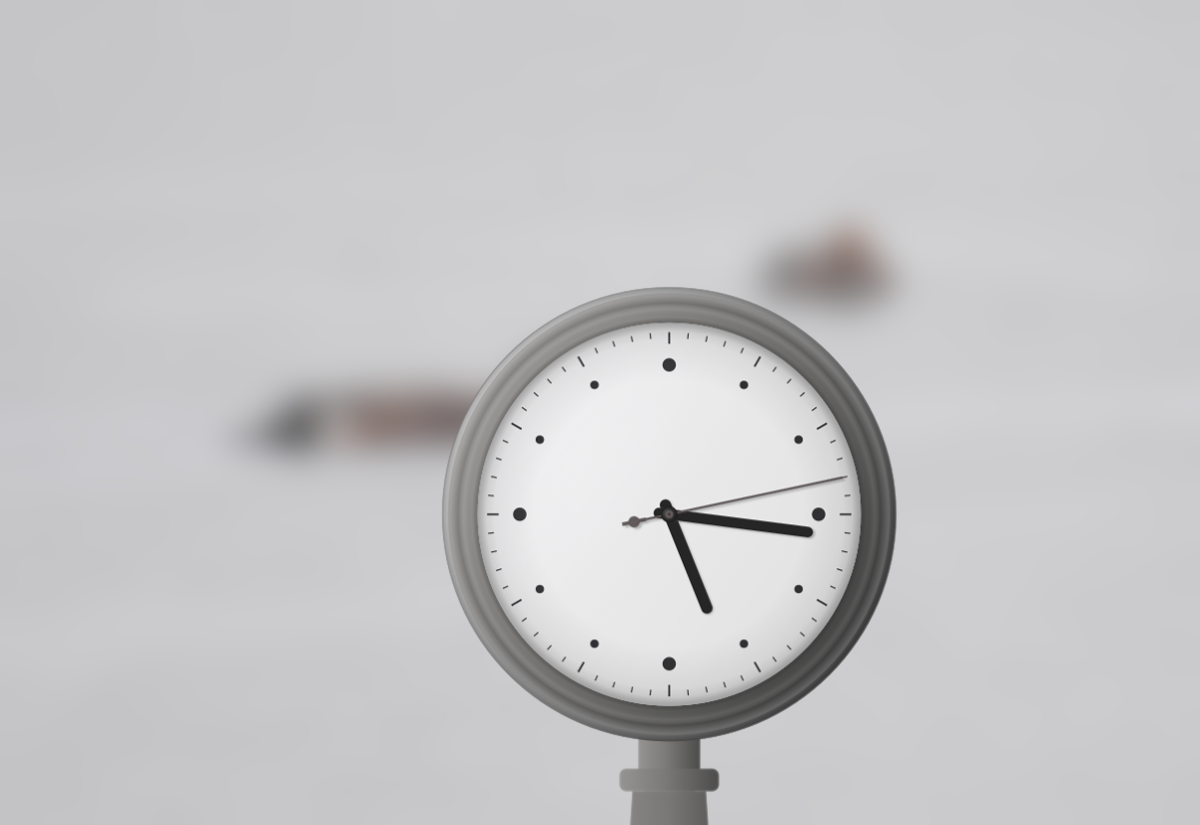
**5:16:13**
